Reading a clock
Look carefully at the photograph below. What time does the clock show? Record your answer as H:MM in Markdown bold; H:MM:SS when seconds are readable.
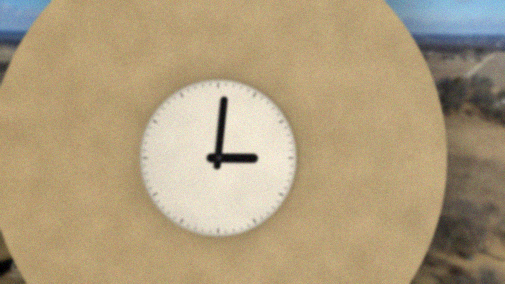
**3:01**
